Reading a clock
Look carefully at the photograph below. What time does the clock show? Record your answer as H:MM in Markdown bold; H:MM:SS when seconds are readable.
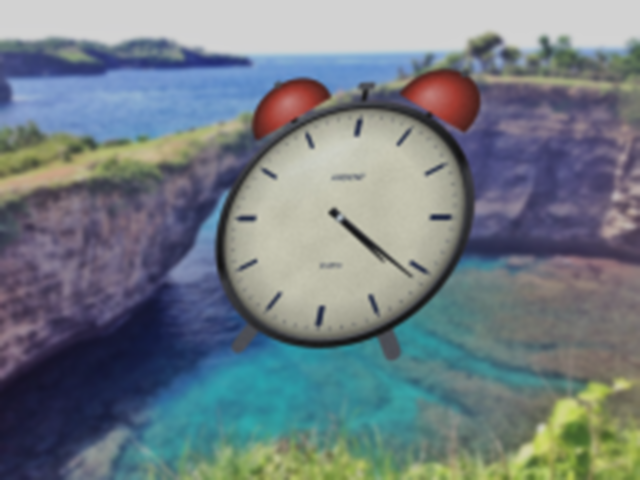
**4:21**
